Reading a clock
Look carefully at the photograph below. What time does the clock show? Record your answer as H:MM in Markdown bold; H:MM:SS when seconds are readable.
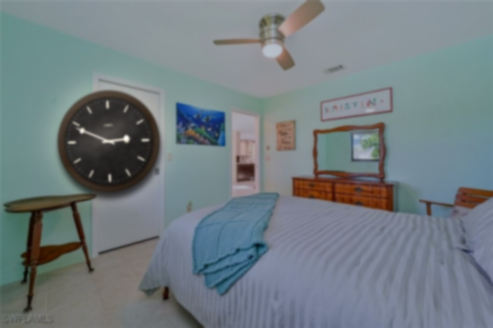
**2:49**
